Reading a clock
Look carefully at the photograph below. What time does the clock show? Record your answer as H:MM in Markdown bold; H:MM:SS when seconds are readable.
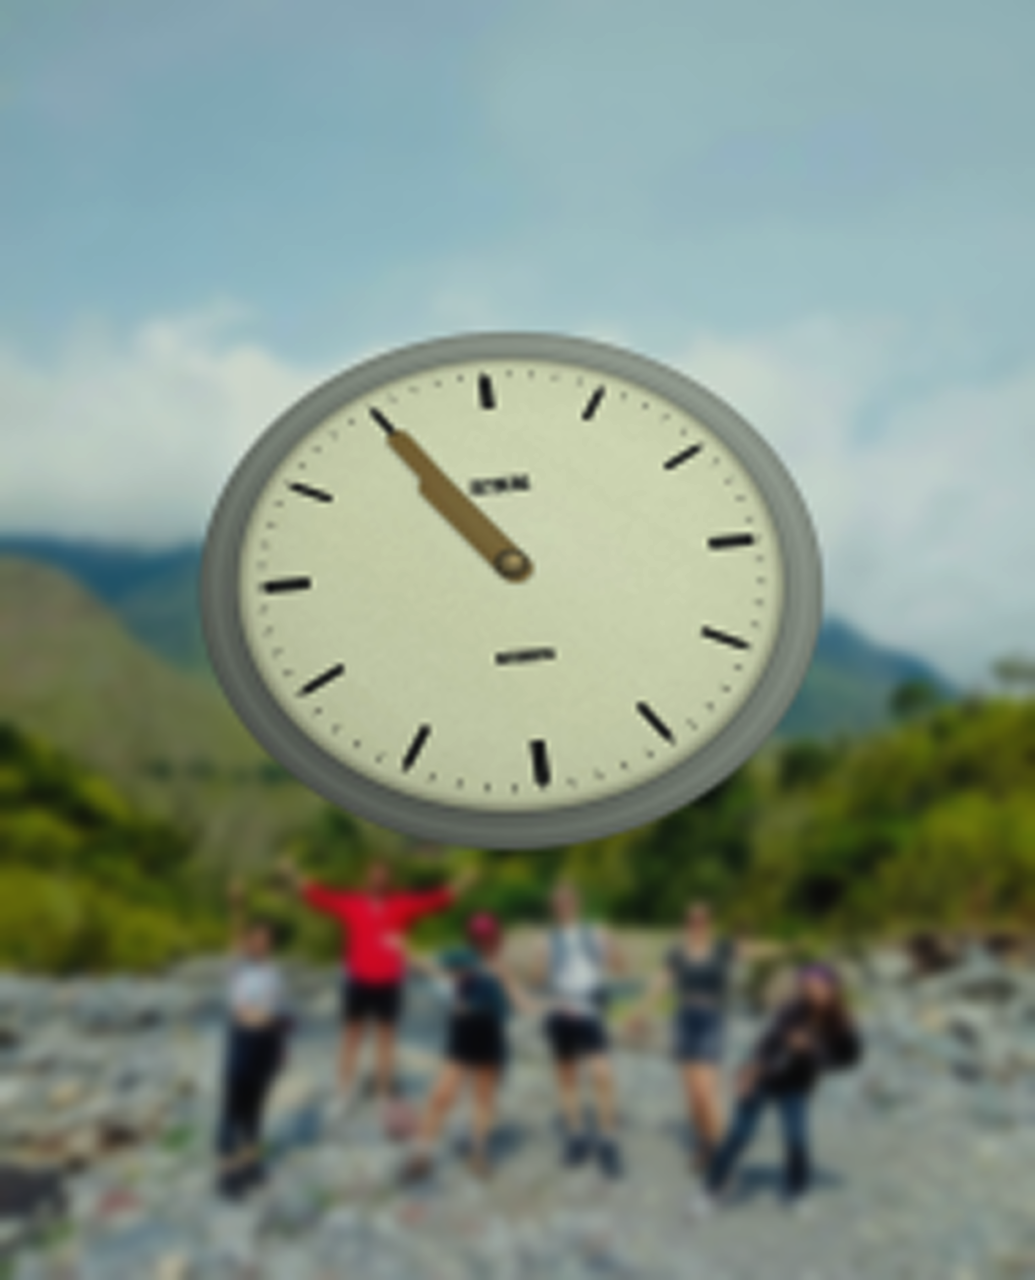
**10:55**
